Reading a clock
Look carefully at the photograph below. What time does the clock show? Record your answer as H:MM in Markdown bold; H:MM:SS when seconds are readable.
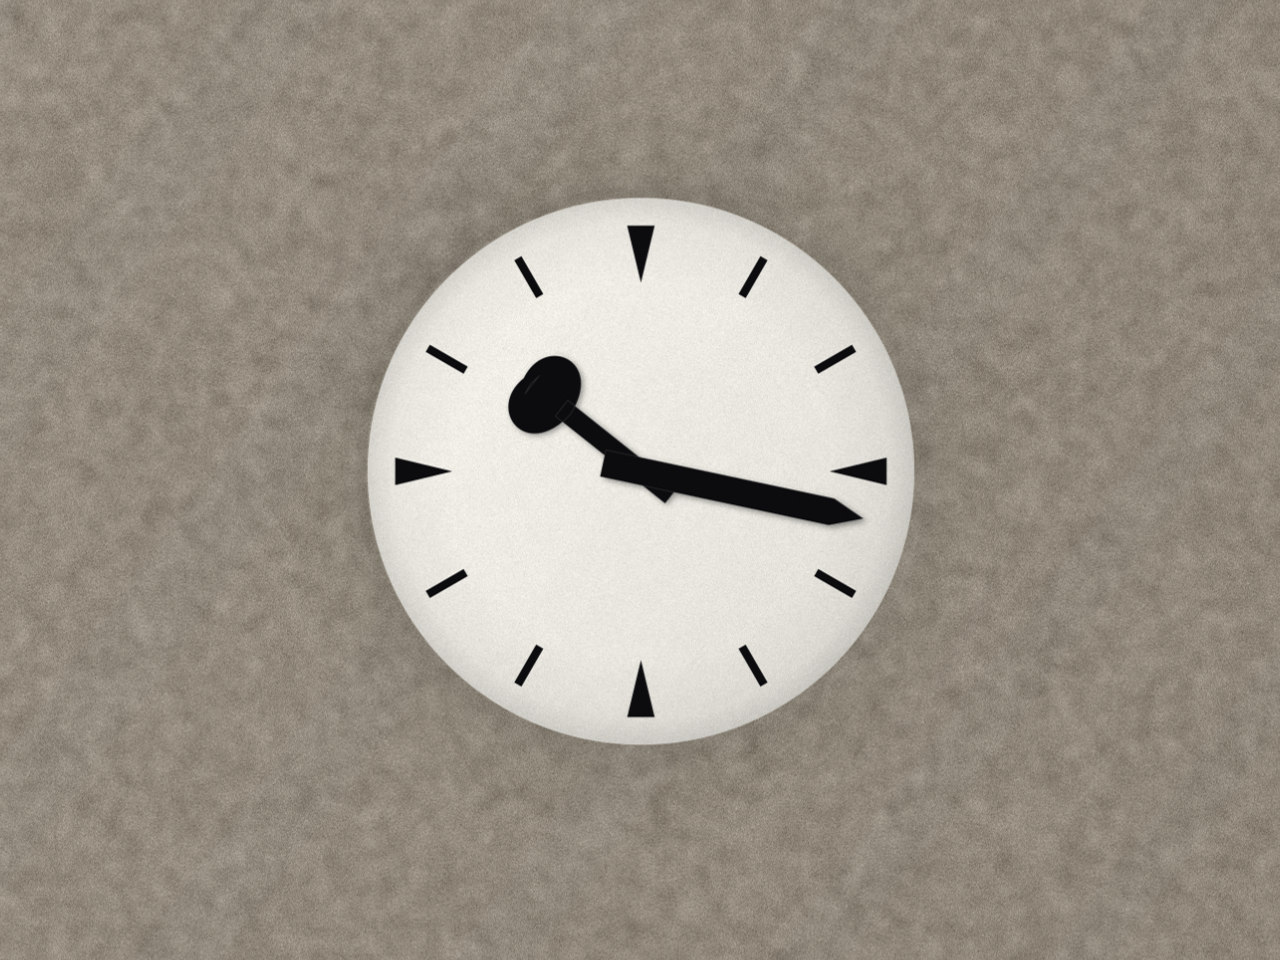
**10:17**
